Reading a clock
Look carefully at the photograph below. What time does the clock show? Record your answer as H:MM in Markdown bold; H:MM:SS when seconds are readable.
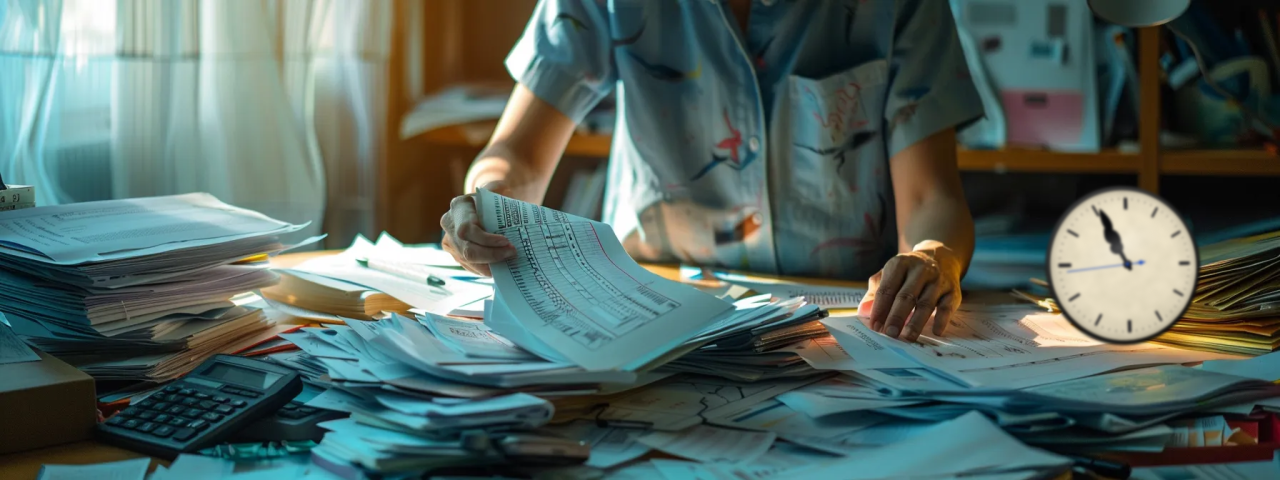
**10:55:44**
